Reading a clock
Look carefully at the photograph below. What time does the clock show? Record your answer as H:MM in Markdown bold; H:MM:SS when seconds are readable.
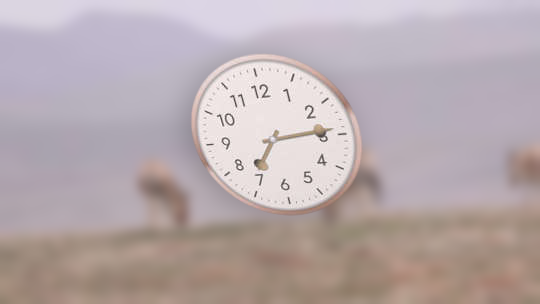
**7:14**
